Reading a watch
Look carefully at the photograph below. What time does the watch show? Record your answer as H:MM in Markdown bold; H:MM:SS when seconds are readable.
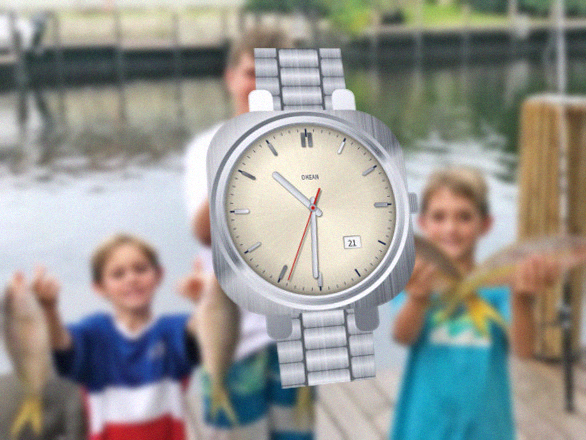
**10:30:34**
